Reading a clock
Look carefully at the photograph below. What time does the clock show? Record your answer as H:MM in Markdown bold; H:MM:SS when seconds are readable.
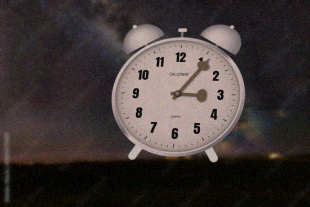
**3:06**
